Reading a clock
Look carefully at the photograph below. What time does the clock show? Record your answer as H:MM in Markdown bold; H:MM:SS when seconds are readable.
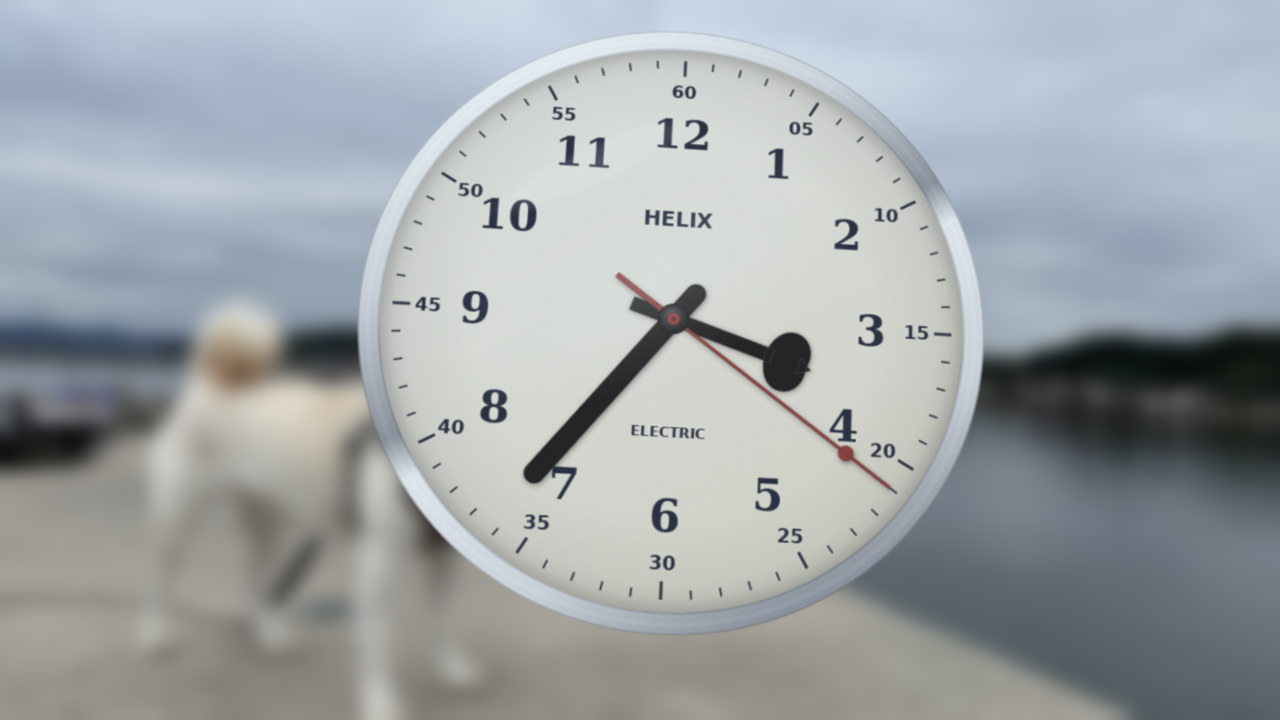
**3:36:21**
